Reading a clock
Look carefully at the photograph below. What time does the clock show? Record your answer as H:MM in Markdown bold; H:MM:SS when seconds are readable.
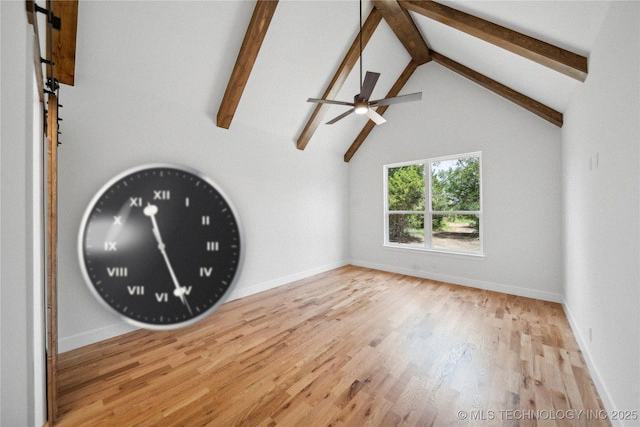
**11:26:26**
